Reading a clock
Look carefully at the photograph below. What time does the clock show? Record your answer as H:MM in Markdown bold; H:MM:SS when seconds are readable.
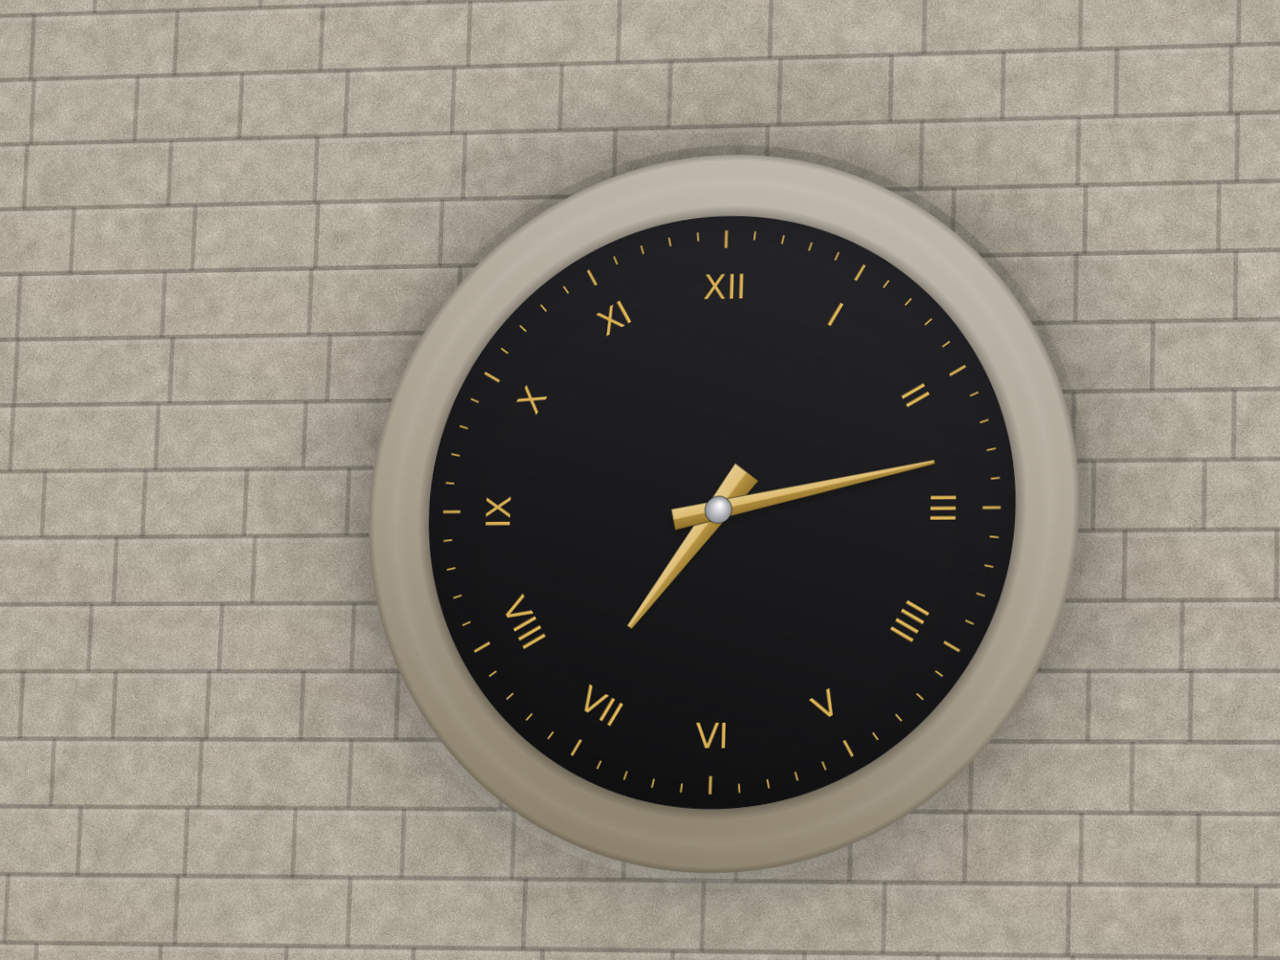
**7:13**
